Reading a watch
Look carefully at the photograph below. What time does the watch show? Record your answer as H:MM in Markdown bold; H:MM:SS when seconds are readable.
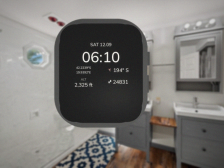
**6:10**
